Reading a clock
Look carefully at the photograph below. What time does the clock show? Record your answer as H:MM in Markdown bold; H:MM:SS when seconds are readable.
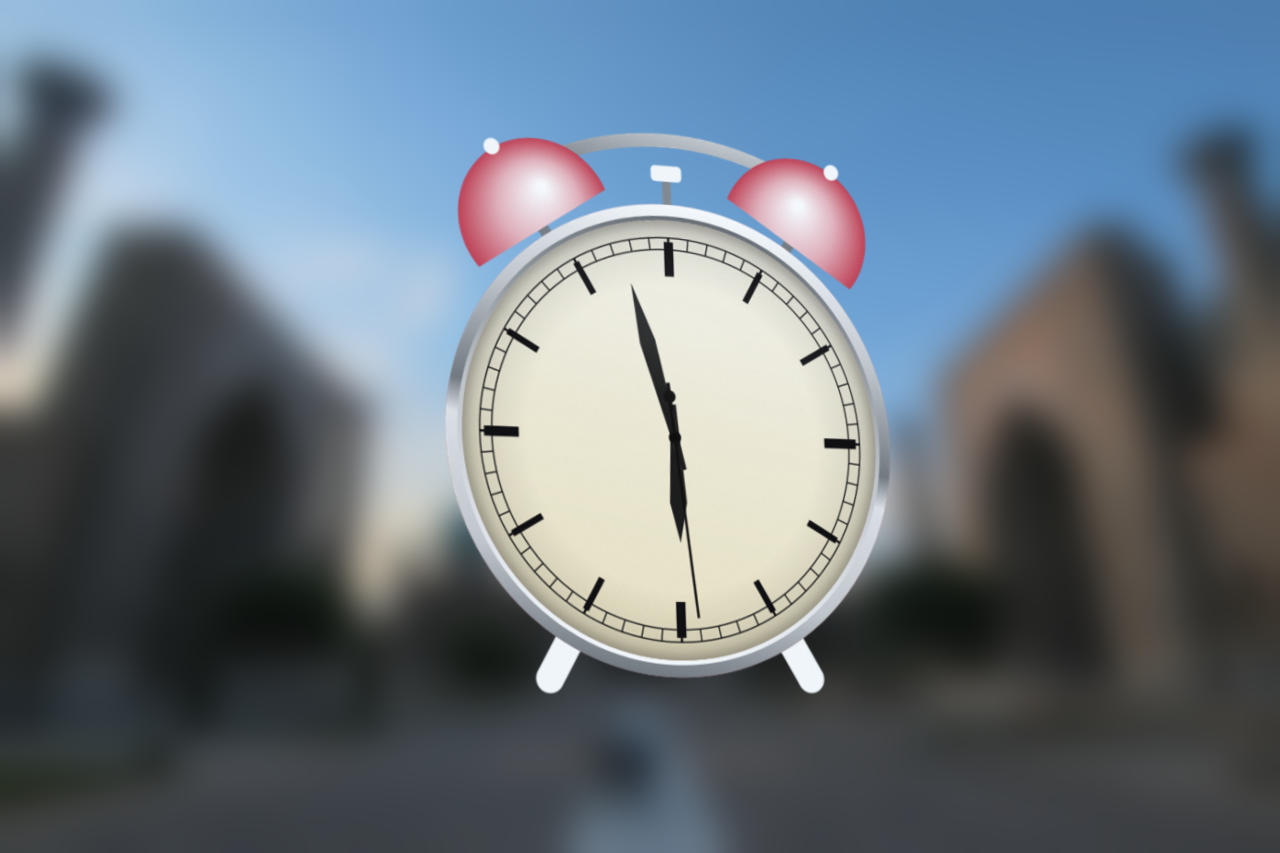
**5:57:29**
